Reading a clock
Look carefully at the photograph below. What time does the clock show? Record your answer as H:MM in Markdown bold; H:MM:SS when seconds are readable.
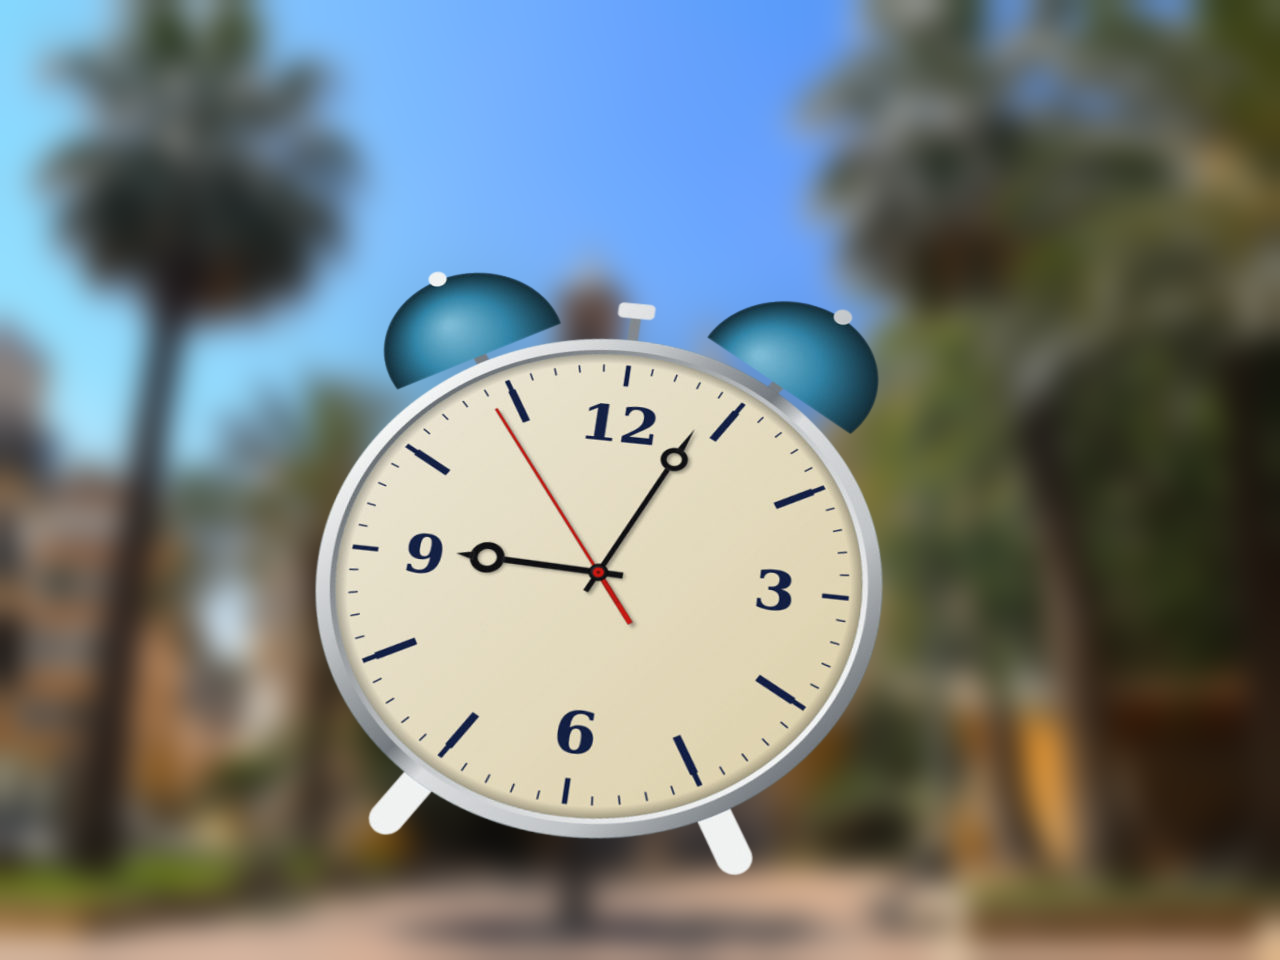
**9:03:54**
